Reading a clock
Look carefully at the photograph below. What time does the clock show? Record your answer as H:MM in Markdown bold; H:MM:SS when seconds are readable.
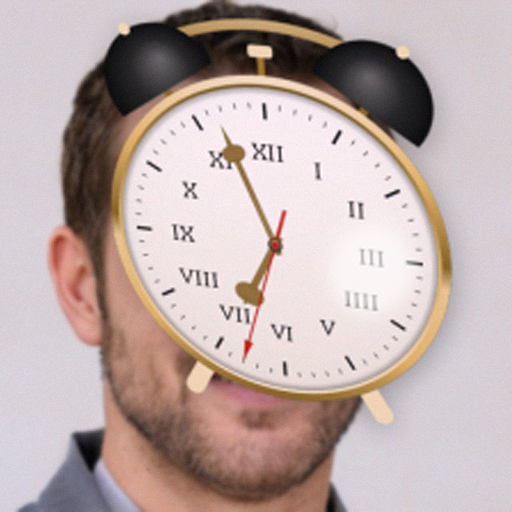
**6:56:33**
